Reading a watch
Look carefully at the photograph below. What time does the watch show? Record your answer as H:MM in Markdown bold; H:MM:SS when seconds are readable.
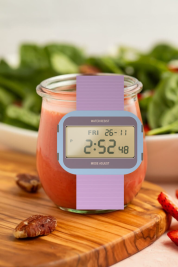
**2:52:48**
